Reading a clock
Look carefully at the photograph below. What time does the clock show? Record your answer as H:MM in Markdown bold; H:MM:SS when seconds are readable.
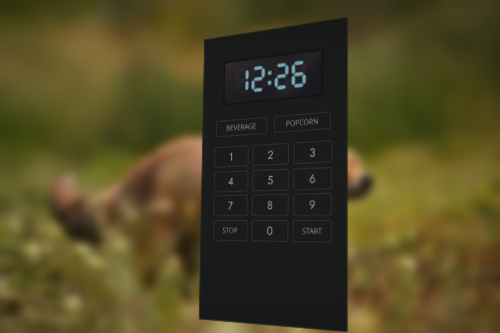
**12:26**
